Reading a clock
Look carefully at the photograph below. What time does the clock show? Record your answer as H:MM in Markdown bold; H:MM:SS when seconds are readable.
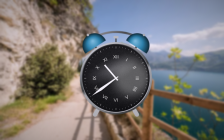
**10:39**
